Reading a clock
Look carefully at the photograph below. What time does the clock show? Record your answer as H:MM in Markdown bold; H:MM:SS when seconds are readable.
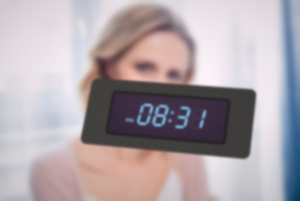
**8:31**
